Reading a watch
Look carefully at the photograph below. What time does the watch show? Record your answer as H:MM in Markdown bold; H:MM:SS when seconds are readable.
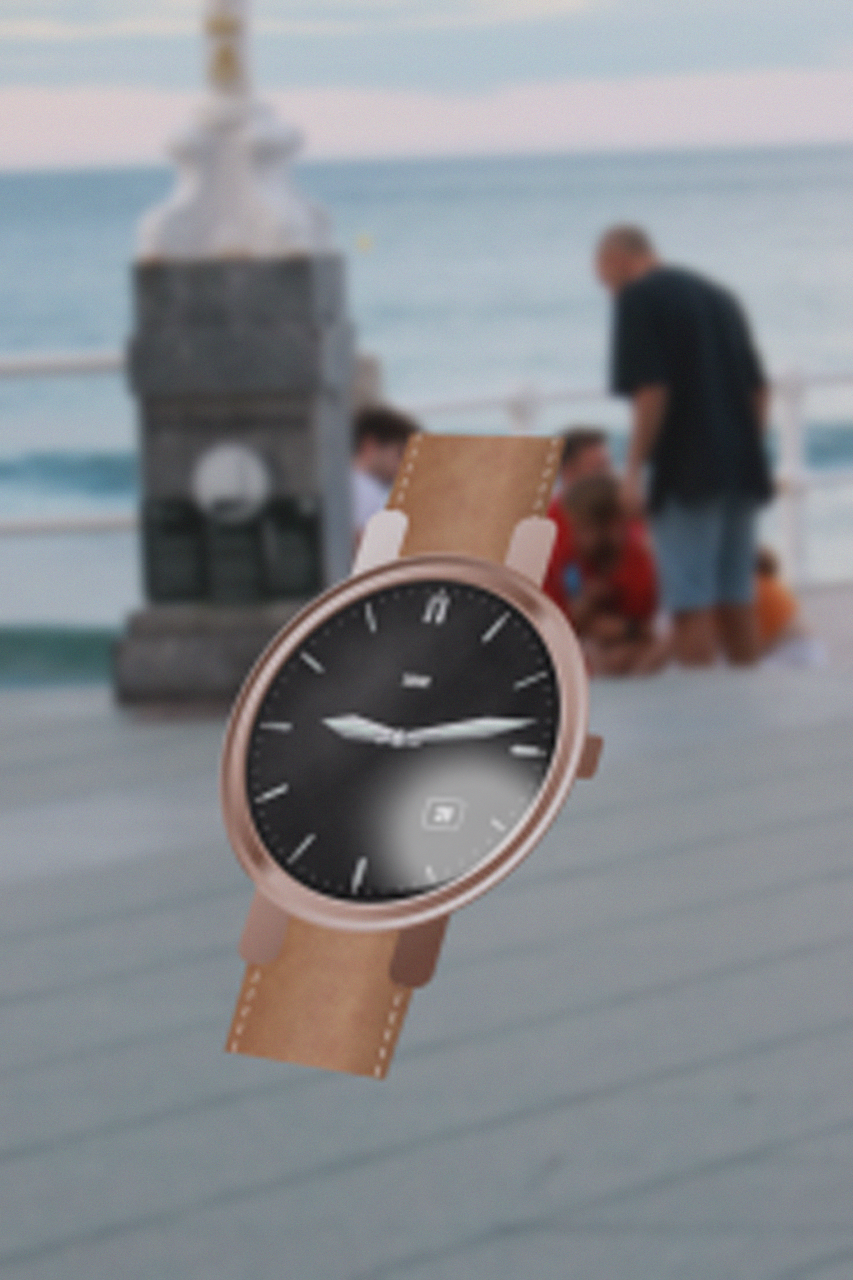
**9:13**
